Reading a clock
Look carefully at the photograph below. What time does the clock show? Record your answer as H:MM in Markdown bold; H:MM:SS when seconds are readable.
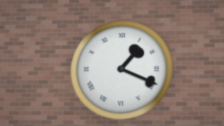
**1:19**
